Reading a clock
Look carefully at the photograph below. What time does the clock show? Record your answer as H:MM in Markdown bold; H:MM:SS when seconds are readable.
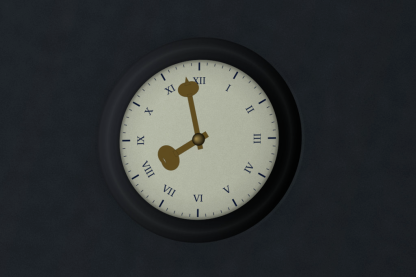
**7:58**
